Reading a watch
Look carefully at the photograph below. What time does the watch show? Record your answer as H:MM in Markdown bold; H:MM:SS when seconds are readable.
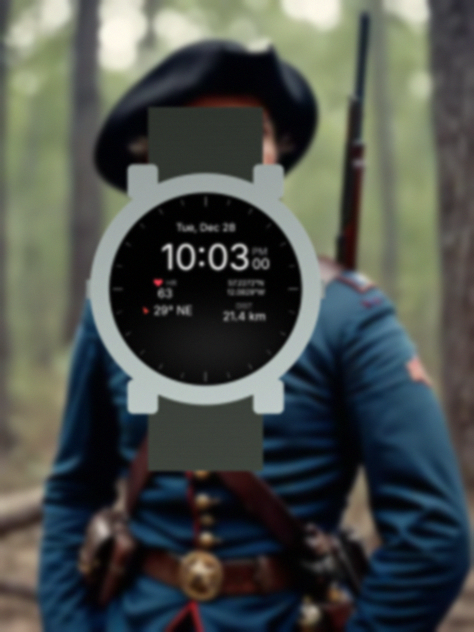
**10:03**
